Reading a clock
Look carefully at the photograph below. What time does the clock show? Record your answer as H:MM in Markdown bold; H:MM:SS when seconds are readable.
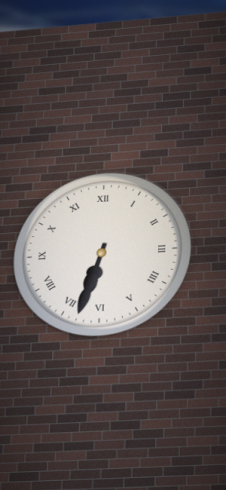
**6:33**
